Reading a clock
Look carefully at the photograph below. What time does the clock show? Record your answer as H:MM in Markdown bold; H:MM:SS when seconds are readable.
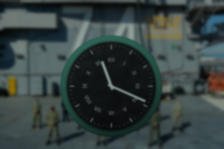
**11:19**
